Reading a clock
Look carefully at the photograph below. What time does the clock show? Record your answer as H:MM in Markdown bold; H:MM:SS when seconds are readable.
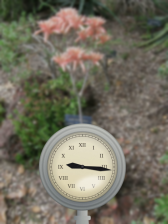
**9:16**
